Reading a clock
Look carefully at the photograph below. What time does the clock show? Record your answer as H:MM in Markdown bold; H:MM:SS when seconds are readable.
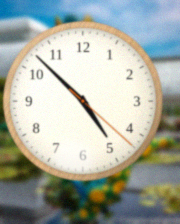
**4:52:22**
